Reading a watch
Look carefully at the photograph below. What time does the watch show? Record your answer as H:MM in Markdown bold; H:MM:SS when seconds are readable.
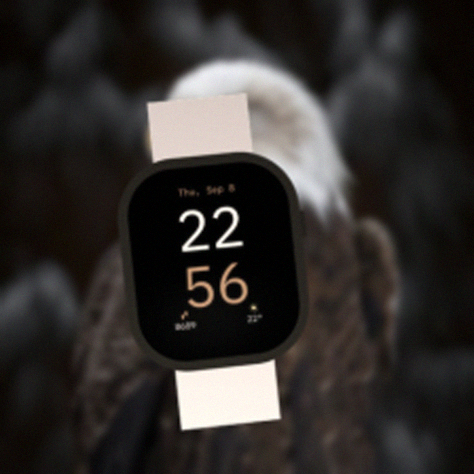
**22:56**
